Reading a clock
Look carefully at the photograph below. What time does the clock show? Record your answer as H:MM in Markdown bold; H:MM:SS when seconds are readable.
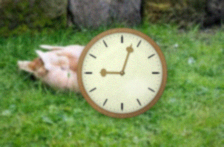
**9:03**
